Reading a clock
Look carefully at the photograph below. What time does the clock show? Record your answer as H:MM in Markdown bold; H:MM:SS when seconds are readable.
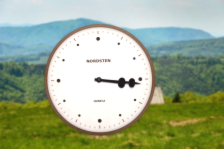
**3:16**
